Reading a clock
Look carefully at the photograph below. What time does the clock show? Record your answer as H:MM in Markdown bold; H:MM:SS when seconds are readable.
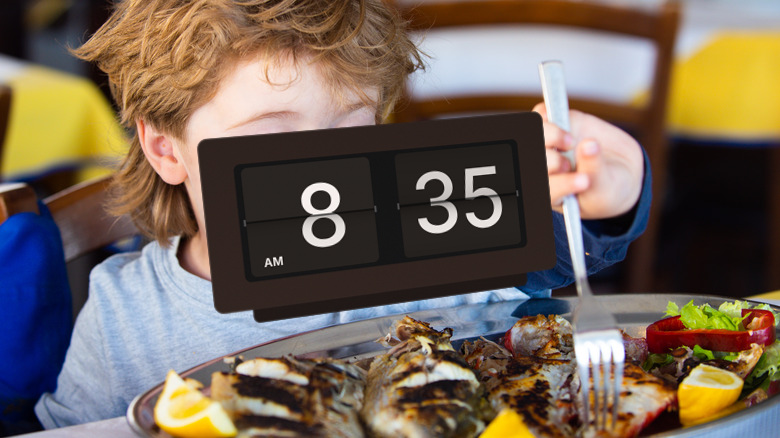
**8:35**
